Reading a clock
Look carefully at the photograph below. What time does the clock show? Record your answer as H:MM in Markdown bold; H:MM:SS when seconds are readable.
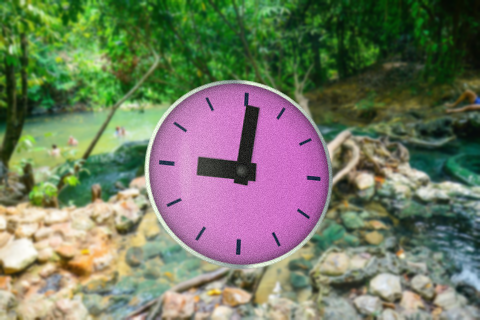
**9:01**
